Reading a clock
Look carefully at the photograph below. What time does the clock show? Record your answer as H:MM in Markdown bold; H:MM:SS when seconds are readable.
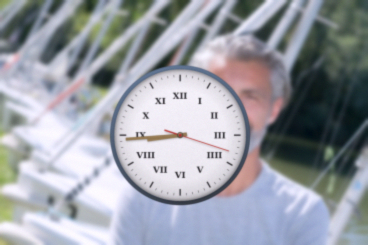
**8:44:18**
